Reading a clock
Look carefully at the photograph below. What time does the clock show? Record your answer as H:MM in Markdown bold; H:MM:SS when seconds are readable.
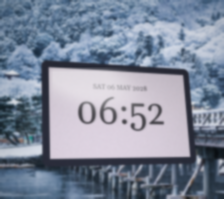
**6:52**
